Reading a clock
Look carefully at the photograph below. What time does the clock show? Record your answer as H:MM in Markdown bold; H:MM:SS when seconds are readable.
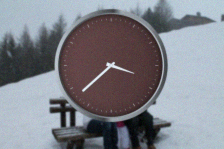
**3:38**
